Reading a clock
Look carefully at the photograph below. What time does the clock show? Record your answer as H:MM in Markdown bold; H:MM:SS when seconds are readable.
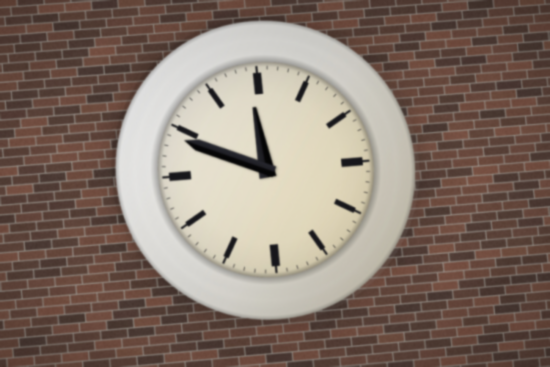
**11:49**
